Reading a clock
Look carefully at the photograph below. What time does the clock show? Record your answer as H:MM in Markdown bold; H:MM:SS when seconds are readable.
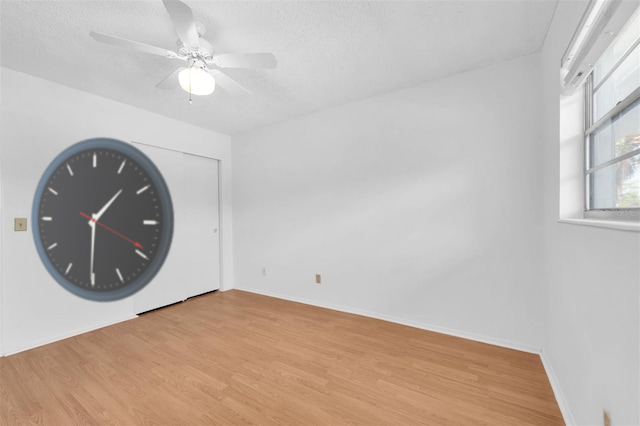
**1:30:19**
